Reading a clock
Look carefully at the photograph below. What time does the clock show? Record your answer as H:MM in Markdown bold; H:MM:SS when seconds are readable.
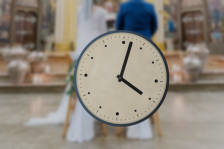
**4:02**
